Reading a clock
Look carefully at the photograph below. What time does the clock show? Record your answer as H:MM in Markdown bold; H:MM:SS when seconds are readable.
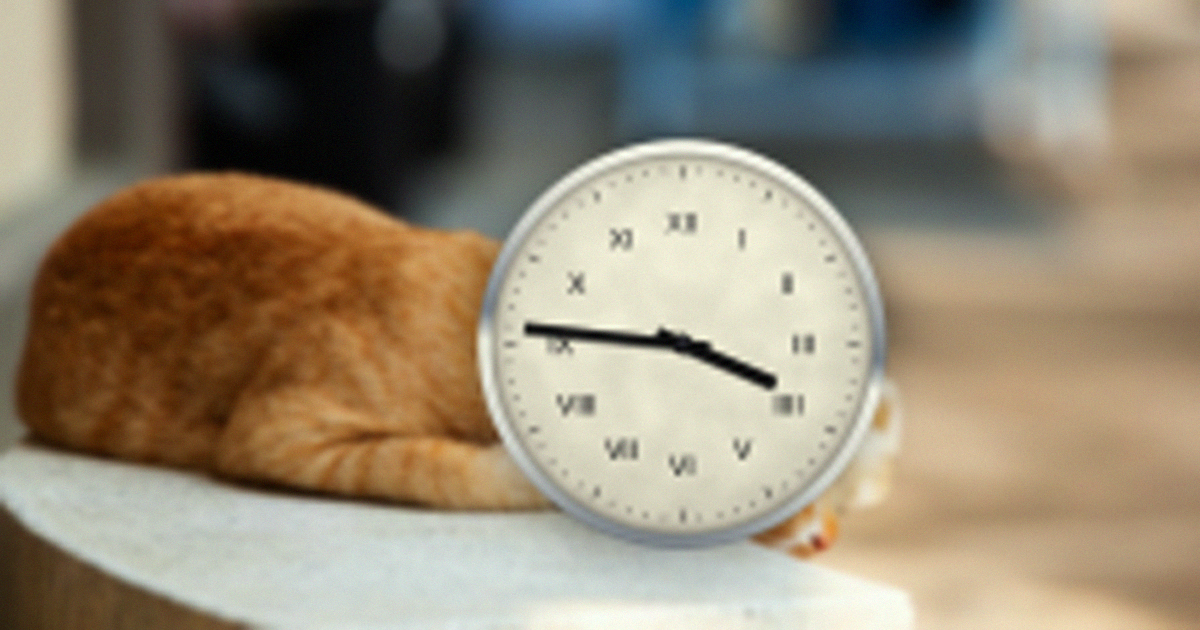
**3:46**
